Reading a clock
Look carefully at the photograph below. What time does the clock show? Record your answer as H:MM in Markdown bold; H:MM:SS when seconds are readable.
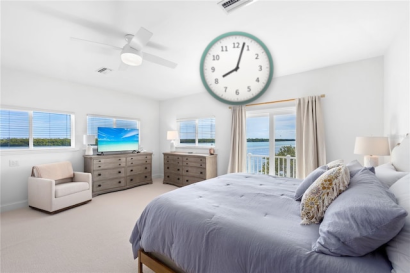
**8:03**
